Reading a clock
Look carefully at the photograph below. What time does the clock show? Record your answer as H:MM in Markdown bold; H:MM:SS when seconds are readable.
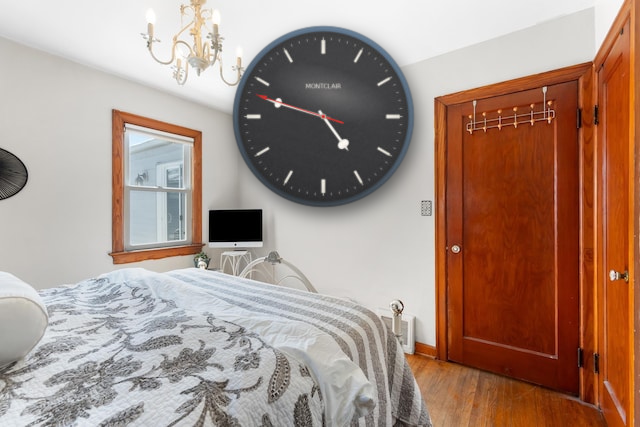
**4:47:48**
